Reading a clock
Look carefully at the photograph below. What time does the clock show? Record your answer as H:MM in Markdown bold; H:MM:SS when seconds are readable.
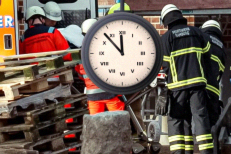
**11:53**
